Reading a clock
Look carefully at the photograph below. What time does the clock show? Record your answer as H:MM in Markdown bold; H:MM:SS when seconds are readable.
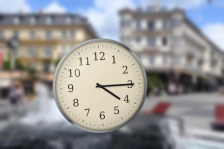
**4:15**
